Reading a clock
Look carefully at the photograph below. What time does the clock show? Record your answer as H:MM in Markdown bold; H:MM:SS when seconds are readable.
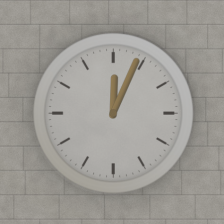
**12:04**
